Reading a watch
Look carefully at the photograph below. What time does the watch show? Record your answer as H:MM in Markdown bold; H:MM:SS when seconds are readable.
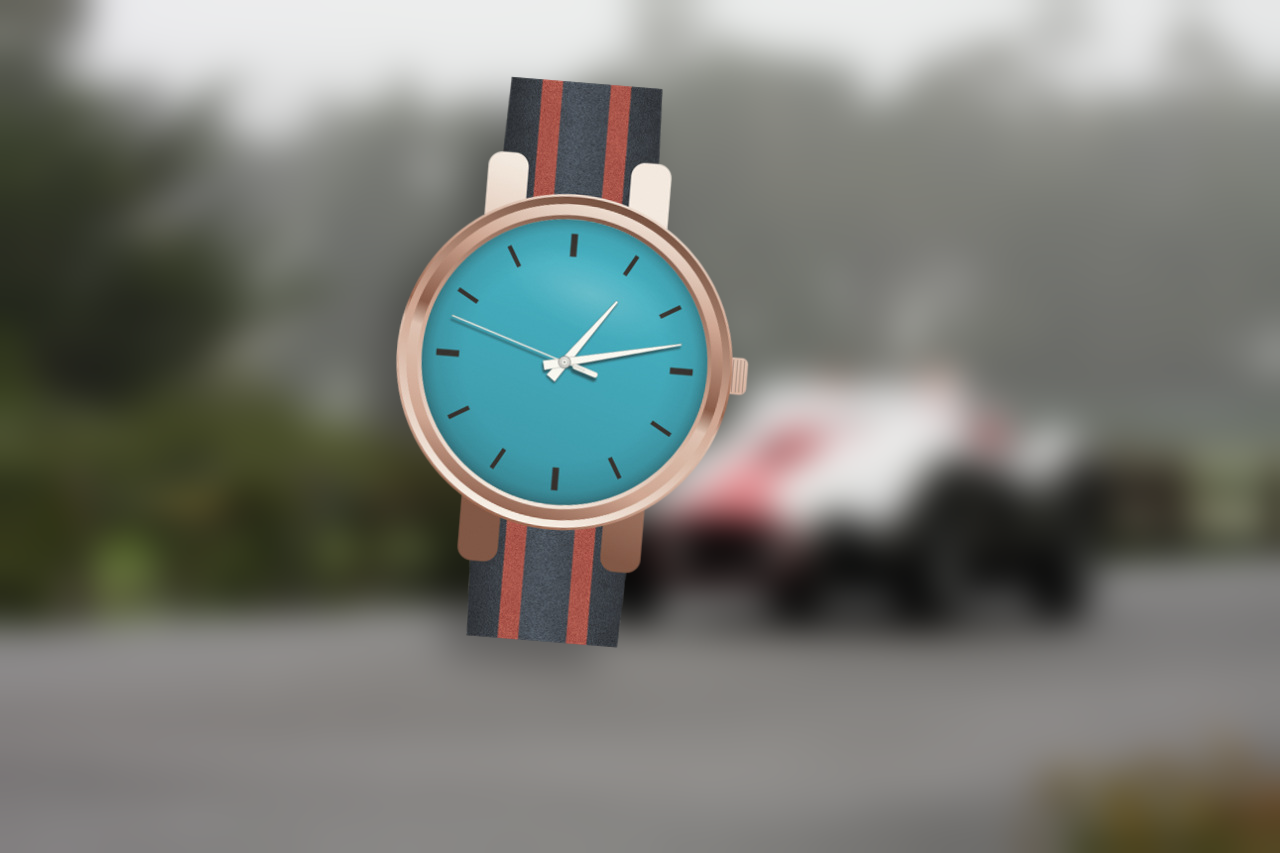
**1:12:48**
